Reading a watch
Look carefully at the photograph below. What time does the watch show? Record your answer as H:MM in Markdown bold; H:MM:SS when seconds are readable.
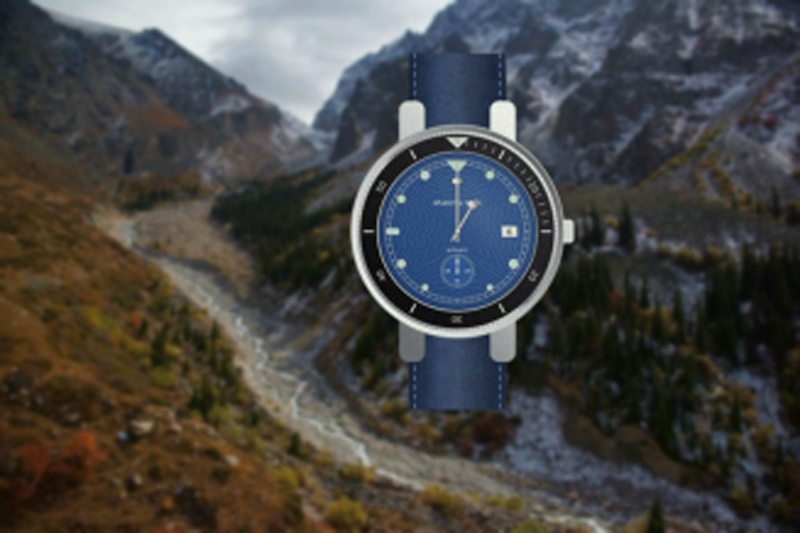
**1:00**
